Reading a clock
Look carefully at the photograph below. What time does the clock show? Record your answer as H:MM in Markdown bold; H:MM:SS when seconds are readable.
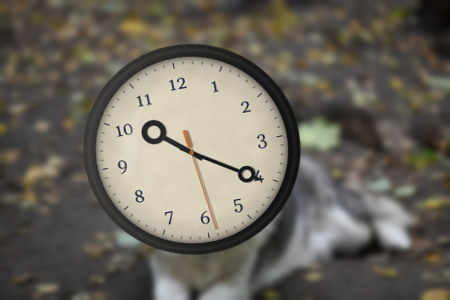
**10:20:29**
